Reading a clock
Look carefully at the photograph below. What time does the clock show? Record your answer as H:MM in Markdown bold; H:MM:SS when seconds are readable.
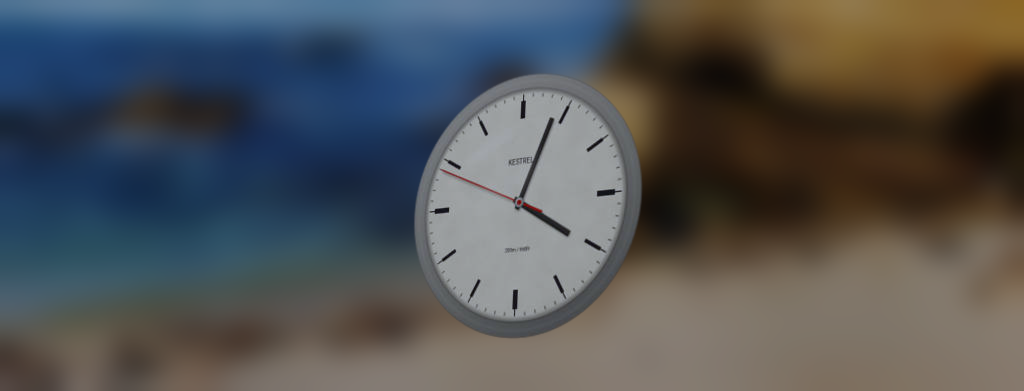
**4:03:49**
